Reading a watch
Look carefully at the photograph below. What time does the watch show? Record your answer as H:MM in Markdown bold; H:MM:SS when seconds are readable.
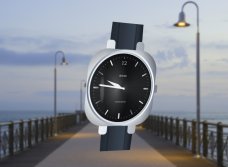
**9:46**
